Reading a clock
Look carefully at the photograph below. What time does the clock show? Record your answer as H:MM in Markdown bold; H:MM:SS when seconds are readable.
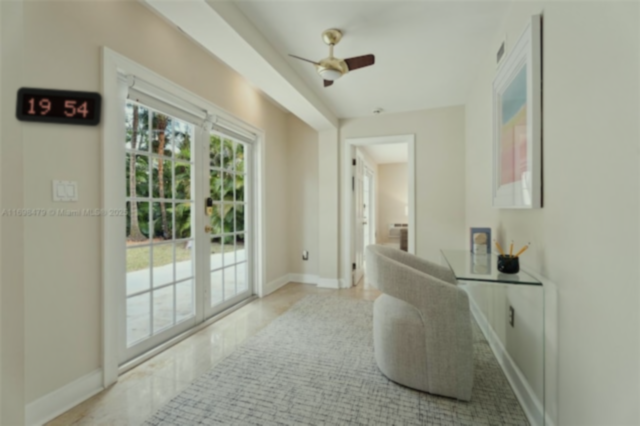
**19:54**
